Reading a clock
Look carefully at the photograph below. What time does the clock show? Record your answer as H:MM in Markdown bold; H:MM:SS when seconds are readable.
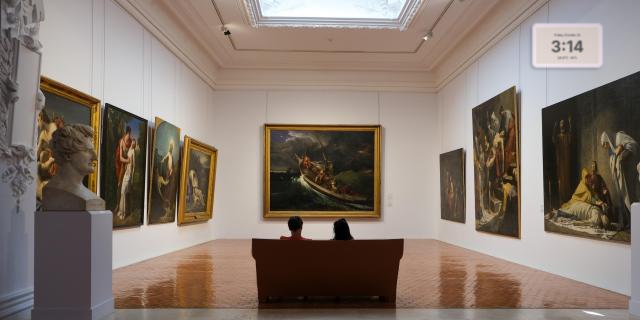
**3:14**
